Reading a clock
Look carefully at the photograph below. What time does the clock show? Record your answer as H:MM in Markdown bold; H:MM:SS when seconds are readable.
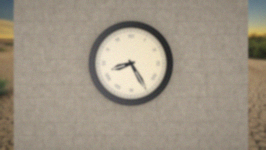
**8:25**
